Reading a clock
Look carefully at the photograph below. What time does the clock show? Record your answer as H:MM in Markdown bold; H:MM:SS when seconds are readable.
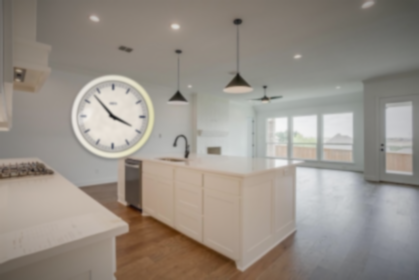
**3:53**
